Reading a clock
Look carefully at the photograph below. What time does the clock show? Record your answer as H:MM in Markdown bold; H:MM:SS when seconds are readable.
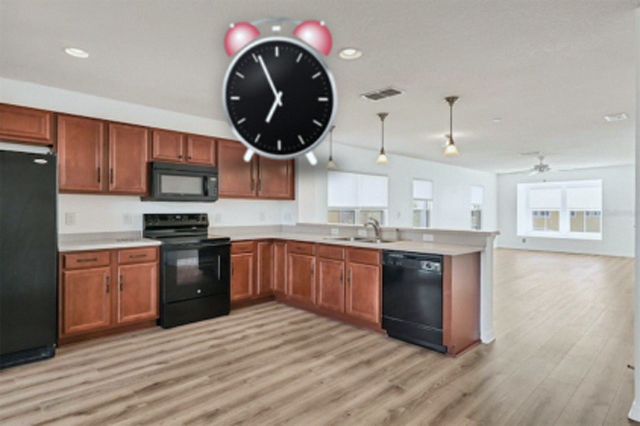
**6:56**
